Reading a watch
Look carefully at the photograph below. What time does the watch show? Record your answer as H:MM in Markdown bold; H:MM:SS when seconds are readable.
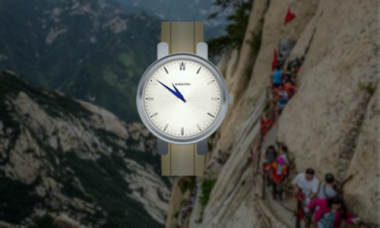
**10:51**
